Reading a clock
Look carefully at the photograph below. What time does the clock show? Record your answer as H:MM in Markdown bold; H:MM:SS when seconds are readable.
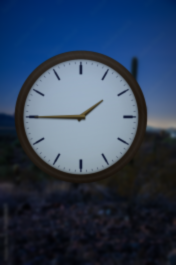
**1:45**
